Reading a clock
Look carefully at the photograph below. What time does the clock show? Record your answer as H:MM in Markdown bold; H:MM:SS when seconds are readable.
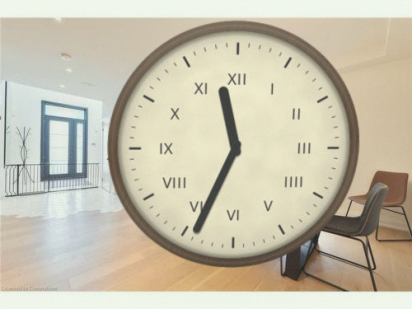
**11:34**
